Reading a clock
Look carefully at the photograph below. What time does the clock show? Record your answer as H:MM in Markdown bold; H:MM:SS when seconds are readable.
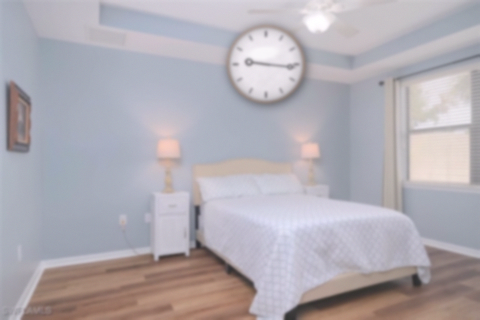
**9:16**
